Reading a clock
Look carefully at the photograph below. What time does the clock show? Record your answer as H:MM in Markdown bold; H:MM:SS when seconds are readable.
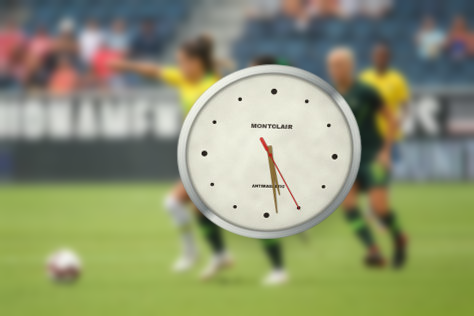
**5:28:25**
